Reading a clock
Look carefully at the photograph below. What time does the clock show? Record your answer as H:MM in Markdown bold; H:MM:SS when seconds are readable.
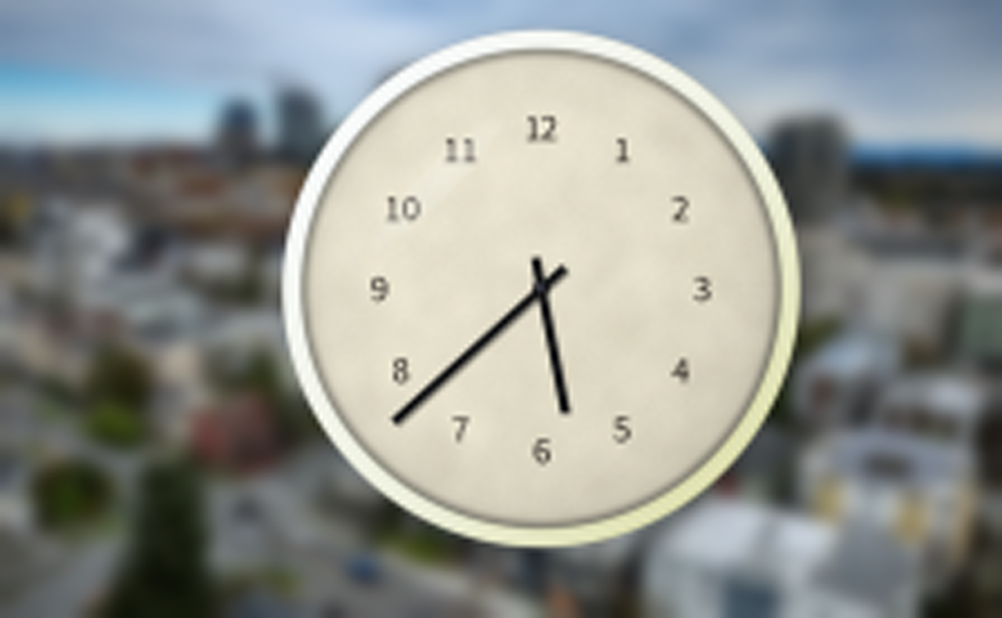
**5:38**
